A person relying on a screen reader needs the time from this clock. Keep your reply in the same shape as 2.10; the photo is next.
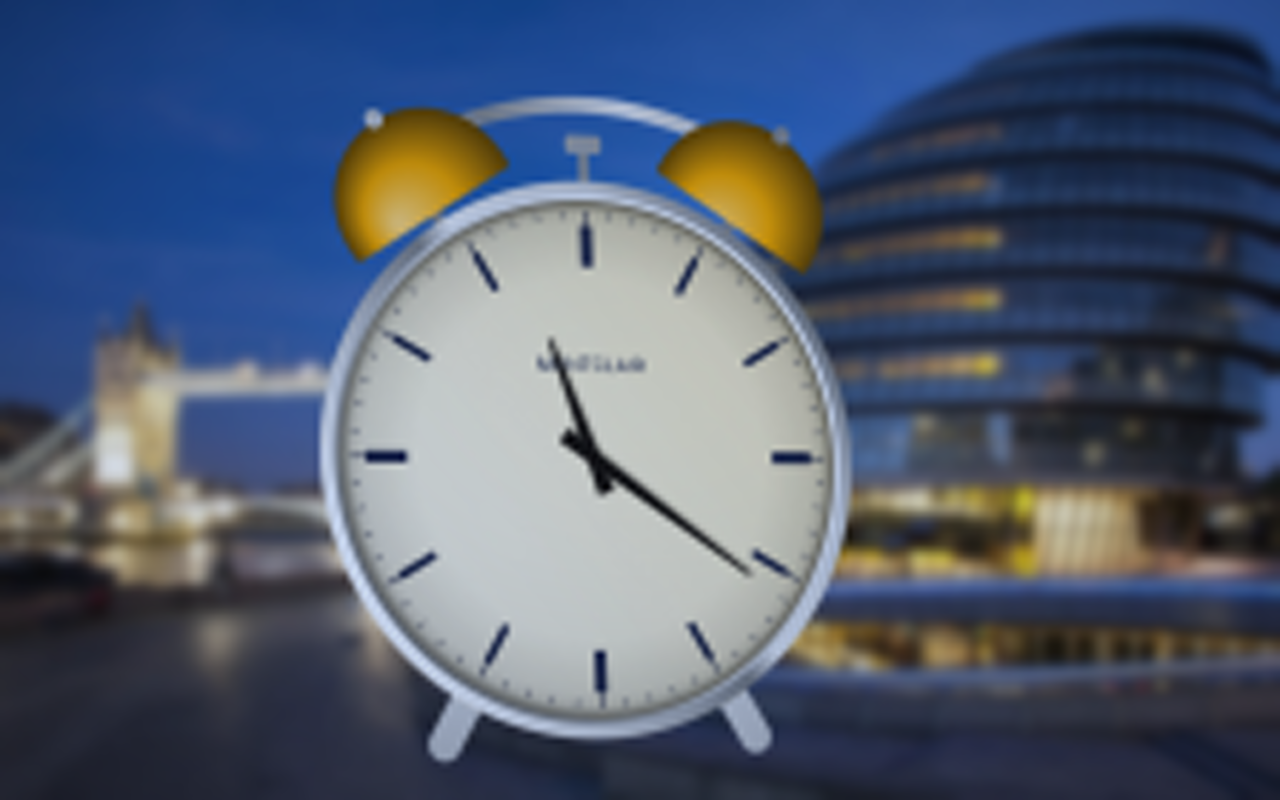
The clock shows 11.21
